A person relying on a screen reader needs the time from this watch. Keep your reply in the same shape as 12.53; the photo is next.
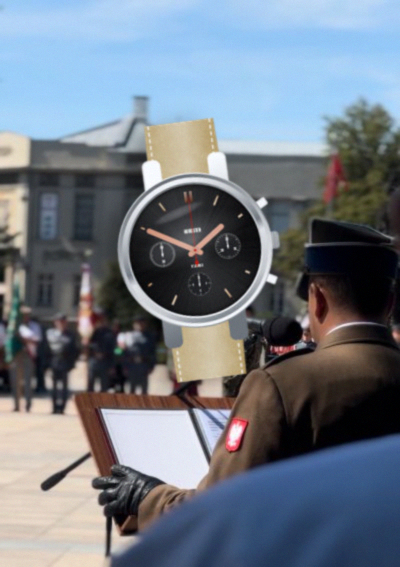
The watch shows 1.50
